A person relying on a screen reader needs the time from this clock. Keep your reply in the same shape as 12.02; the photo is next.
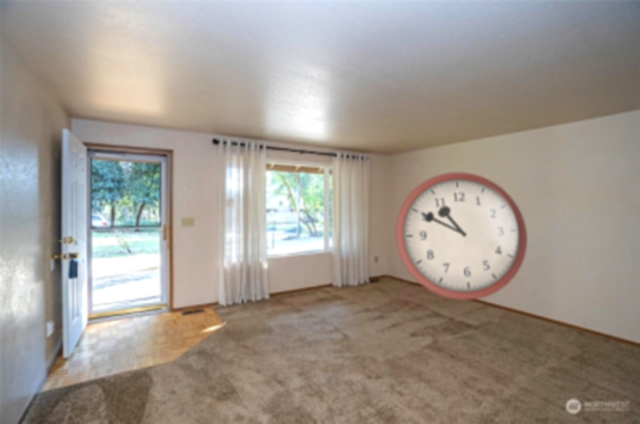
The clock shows 10.50
